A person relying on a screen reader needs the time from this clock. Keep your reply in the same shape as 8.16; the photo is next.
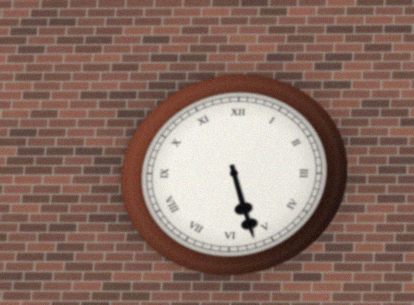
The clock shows 5.27
